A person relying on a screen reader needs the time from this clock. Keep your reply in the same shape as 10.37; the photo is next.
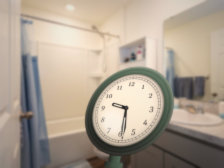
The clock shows 9.29
